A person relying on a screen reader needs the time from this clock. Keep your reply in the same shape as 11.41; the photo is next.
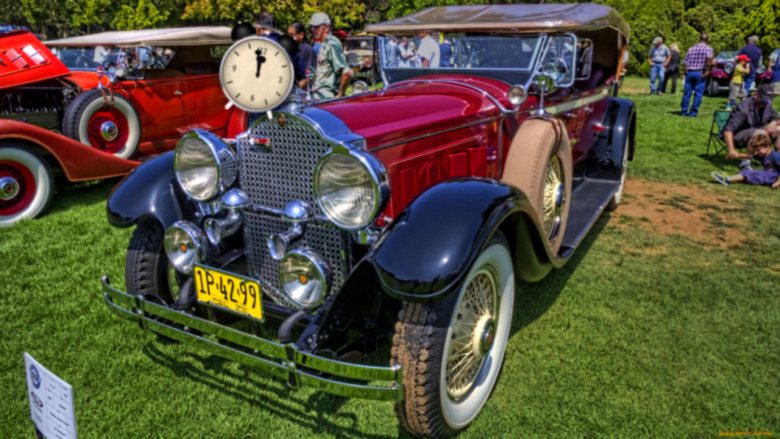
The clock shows 11.58
